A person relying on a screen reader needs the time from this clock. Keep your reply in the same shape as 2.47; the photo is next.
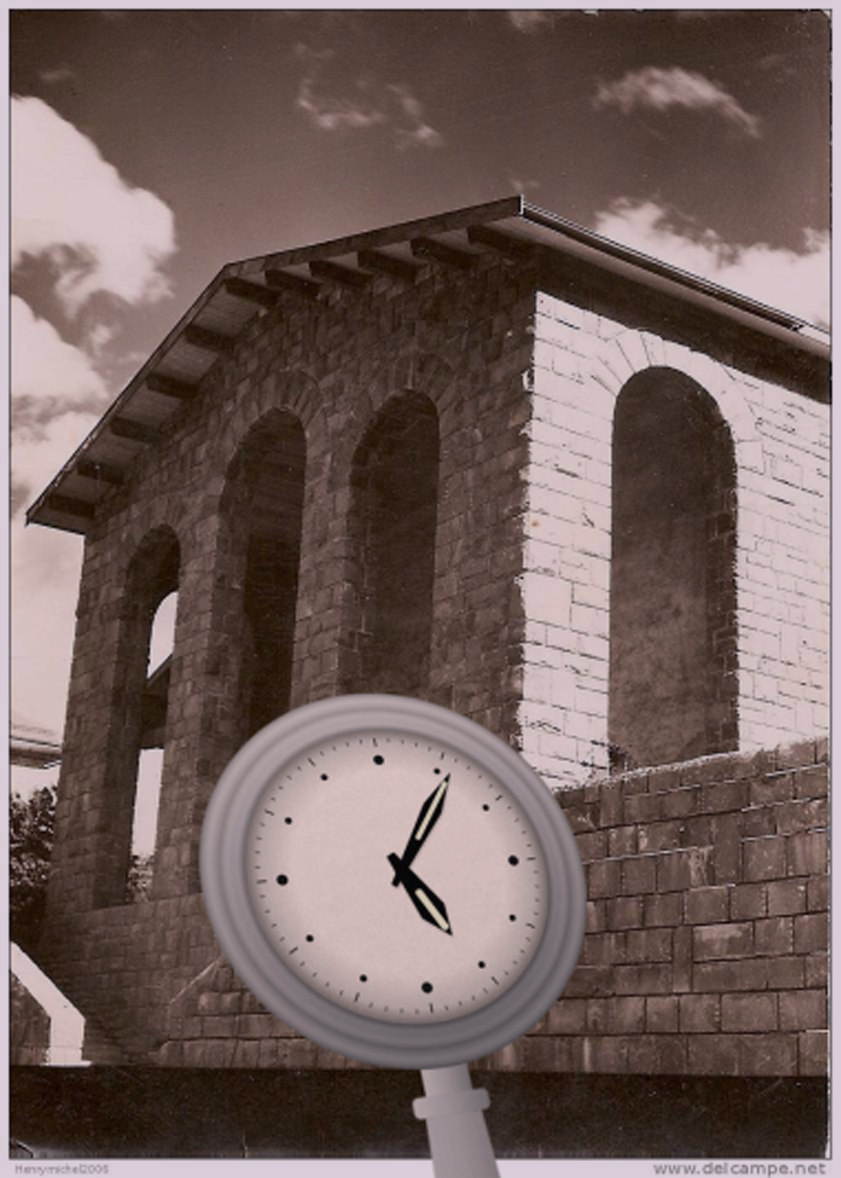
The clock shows 5.06
